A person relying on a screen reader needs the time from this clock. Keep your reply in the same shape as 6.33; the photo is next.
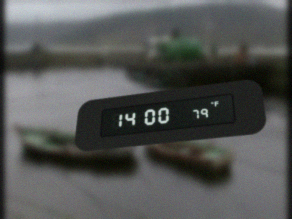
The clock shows 14.00
